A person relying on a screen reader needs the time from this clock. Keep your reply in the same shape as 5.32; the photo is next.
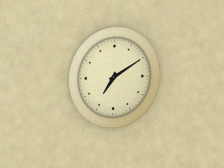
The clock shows 7.10
